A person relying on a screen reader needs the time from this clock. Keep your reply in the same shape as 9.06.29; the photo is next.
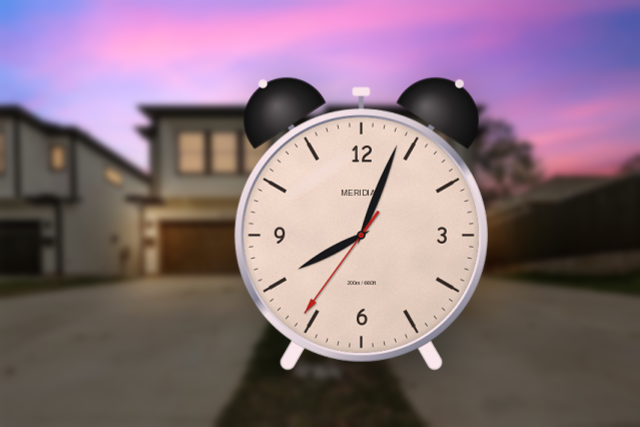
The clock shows 8.03.36
